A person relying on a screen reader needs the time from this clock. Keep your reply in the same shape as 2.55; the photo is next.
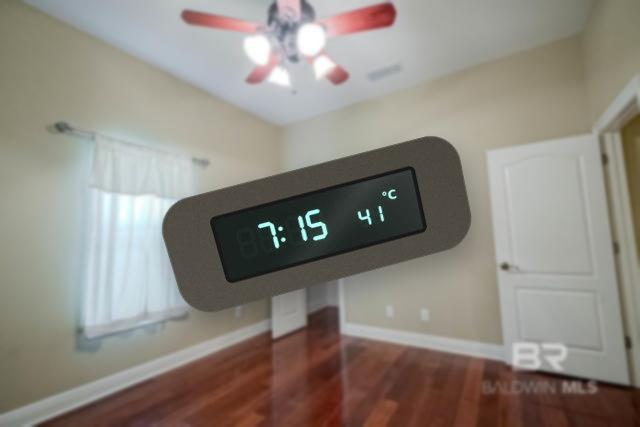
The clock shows 7.15
